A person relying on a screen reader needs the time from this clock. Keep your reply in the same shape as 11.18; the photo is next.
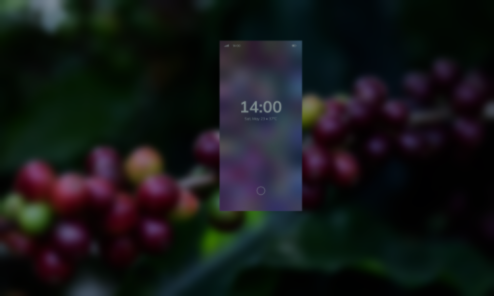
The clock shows 14.00
